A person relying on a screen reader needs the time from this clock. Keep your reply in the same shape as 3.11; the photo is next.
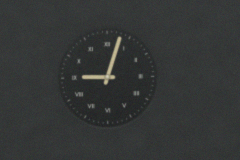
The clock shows 9.03
